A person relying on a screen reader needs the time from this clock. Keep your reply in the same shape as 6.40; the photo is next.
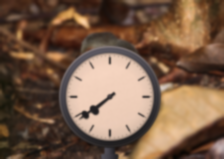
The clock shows 7.39
